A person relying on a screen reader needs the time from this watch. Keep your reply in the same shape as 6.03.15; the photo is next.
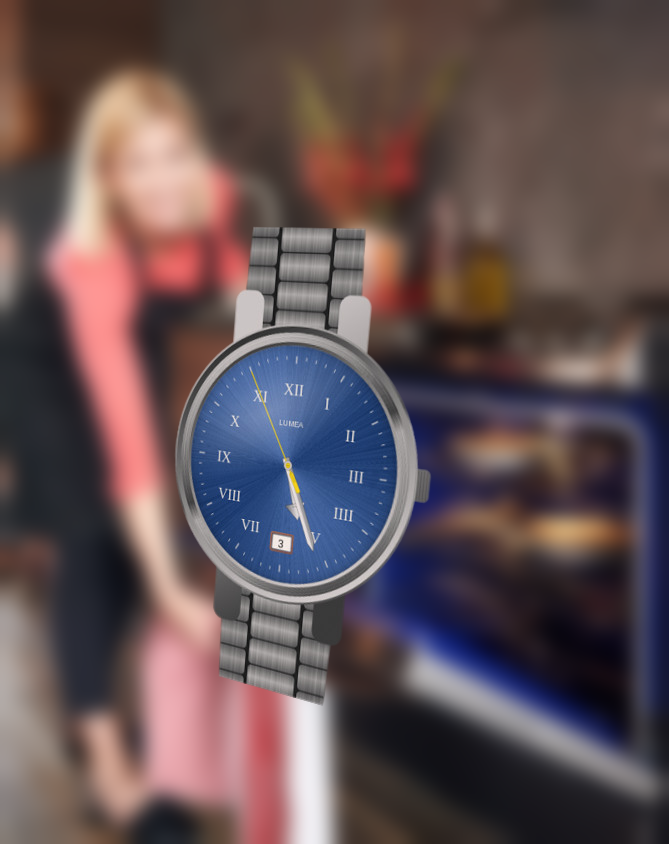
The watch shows 5.25.55
